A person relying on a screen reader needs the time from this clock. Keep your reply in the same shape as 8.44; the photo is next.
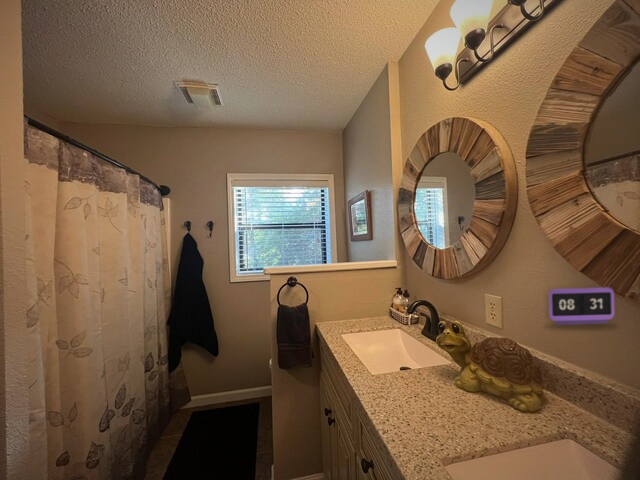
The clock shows 8.31
